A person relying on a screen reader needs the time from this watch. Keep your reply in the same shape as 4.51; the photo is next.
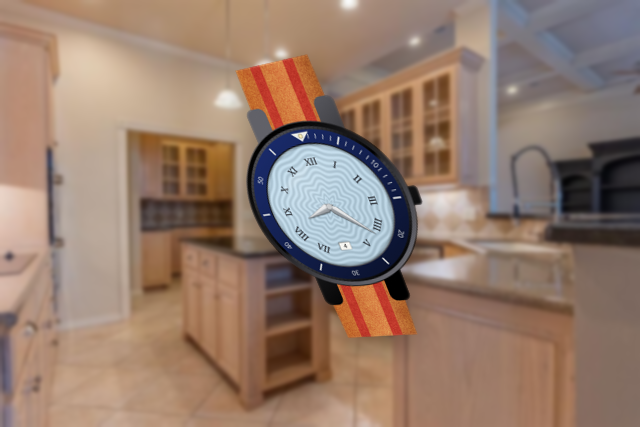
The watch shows 8.22
